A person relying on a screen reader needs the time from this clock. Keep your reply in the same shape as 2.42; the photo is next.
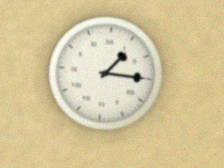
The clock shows 1.15
